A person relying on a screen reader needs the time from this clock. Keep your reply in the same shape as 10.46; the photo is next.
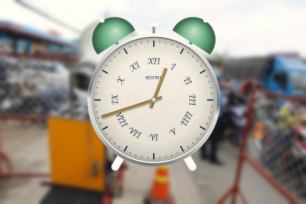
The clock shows 12.42
